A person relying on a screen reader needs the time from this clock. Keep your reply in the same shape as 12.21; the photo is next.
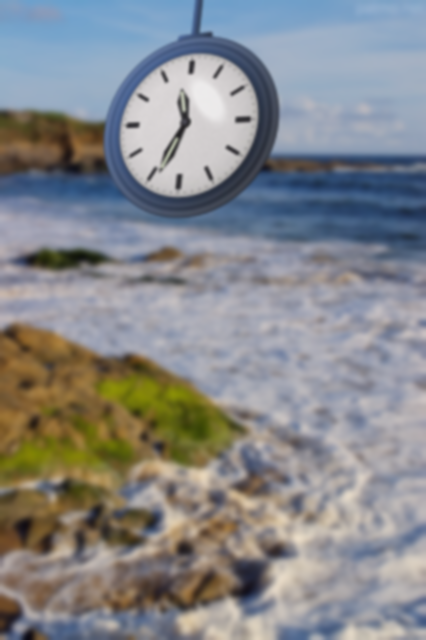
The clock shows 11.34
